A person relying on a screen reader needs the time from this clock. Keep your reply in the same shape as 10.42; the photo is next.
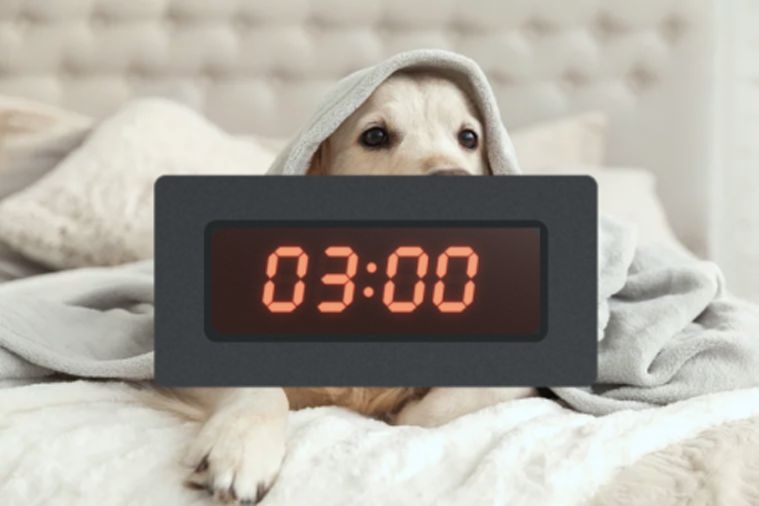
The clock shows 3.00
